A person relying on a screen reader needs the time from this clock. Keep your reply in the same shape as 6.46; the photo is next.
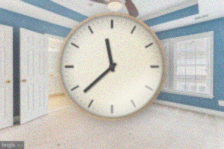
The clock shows 11.38
